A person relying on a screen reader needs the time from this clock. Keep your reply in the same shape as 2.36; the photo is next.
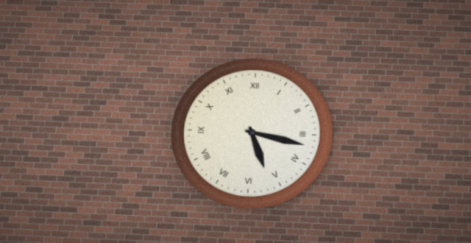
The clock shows 5.17
